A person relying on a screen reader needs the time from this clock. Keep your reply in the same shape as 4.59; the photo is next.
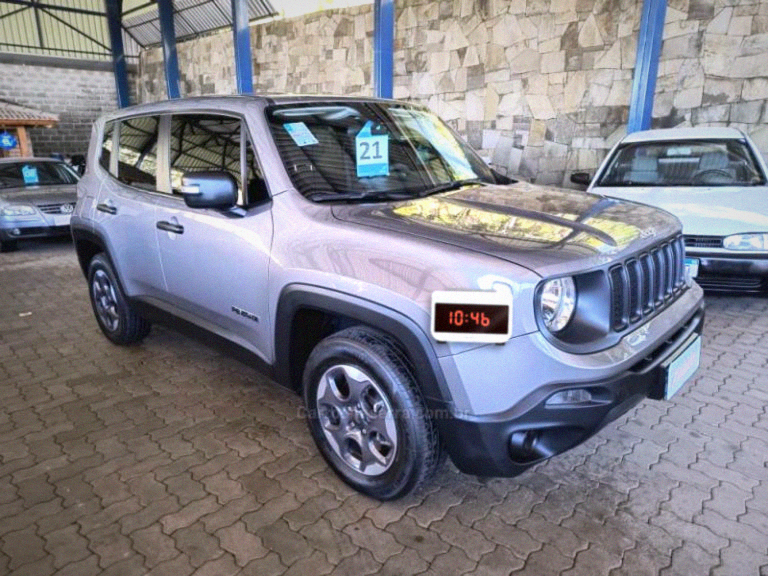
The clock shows 10.46
